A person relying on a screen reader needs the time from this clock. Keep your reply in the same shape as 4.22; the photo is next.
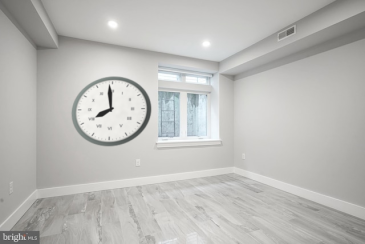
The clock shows 7.59
